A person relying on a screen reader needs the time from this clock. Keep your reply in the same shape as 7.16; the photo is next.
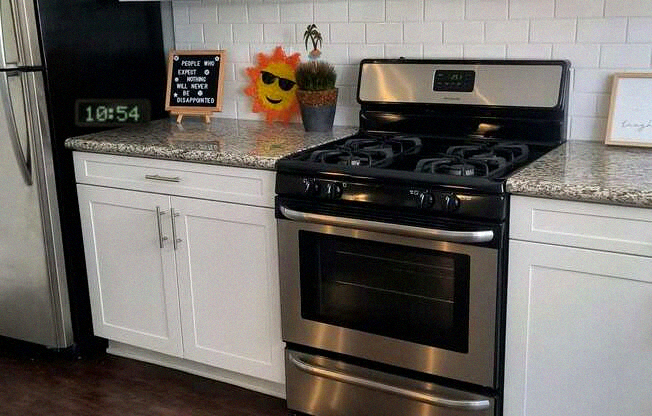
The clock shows 10.54
